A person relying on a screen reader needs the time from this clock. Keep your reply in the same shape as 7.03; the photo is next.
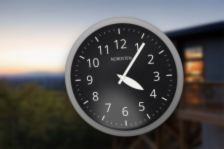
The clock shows 4.06
